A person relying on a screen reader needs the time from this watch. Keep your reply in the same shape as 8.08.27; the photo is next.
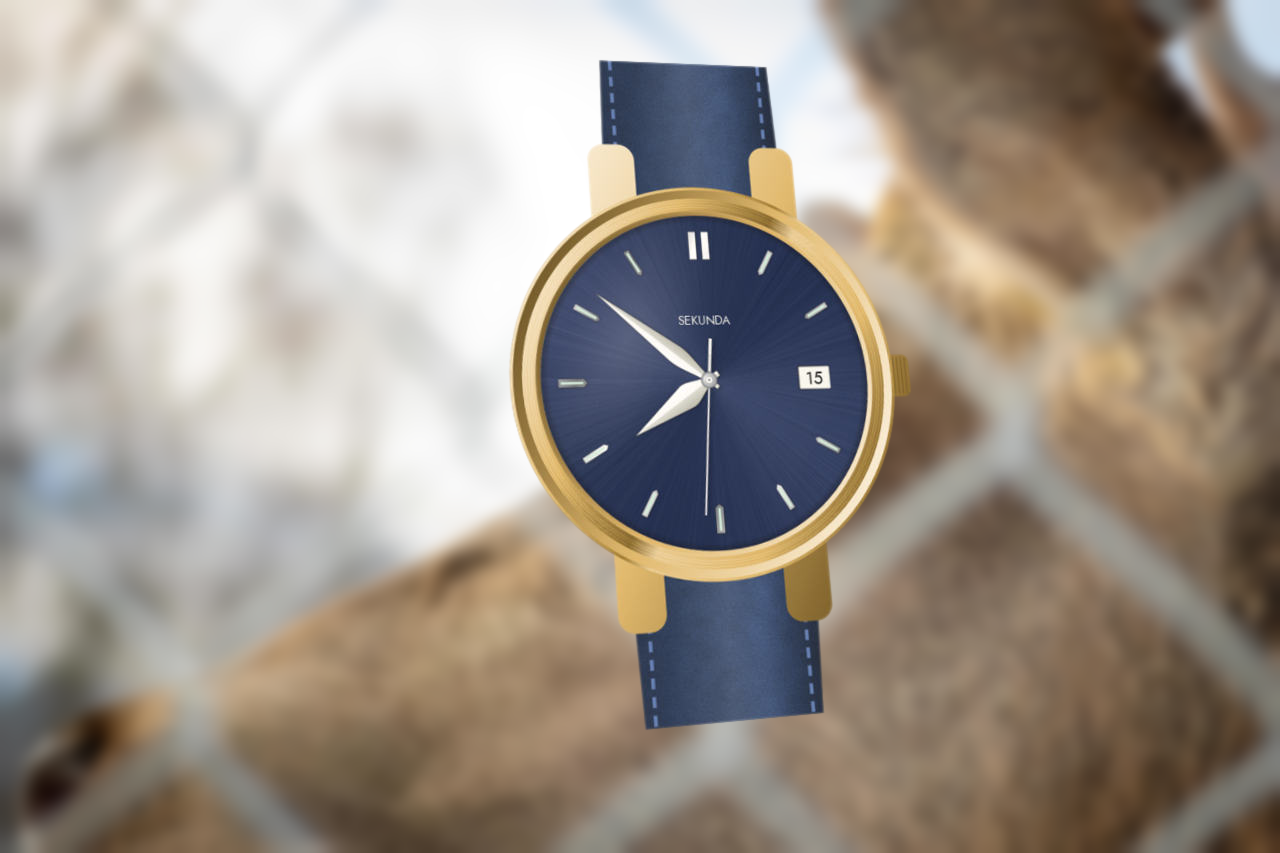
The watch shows 7.51.31
